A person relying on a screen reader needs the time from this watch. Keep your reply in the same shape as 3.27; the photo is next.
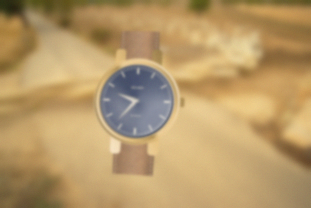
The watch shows 9.37
